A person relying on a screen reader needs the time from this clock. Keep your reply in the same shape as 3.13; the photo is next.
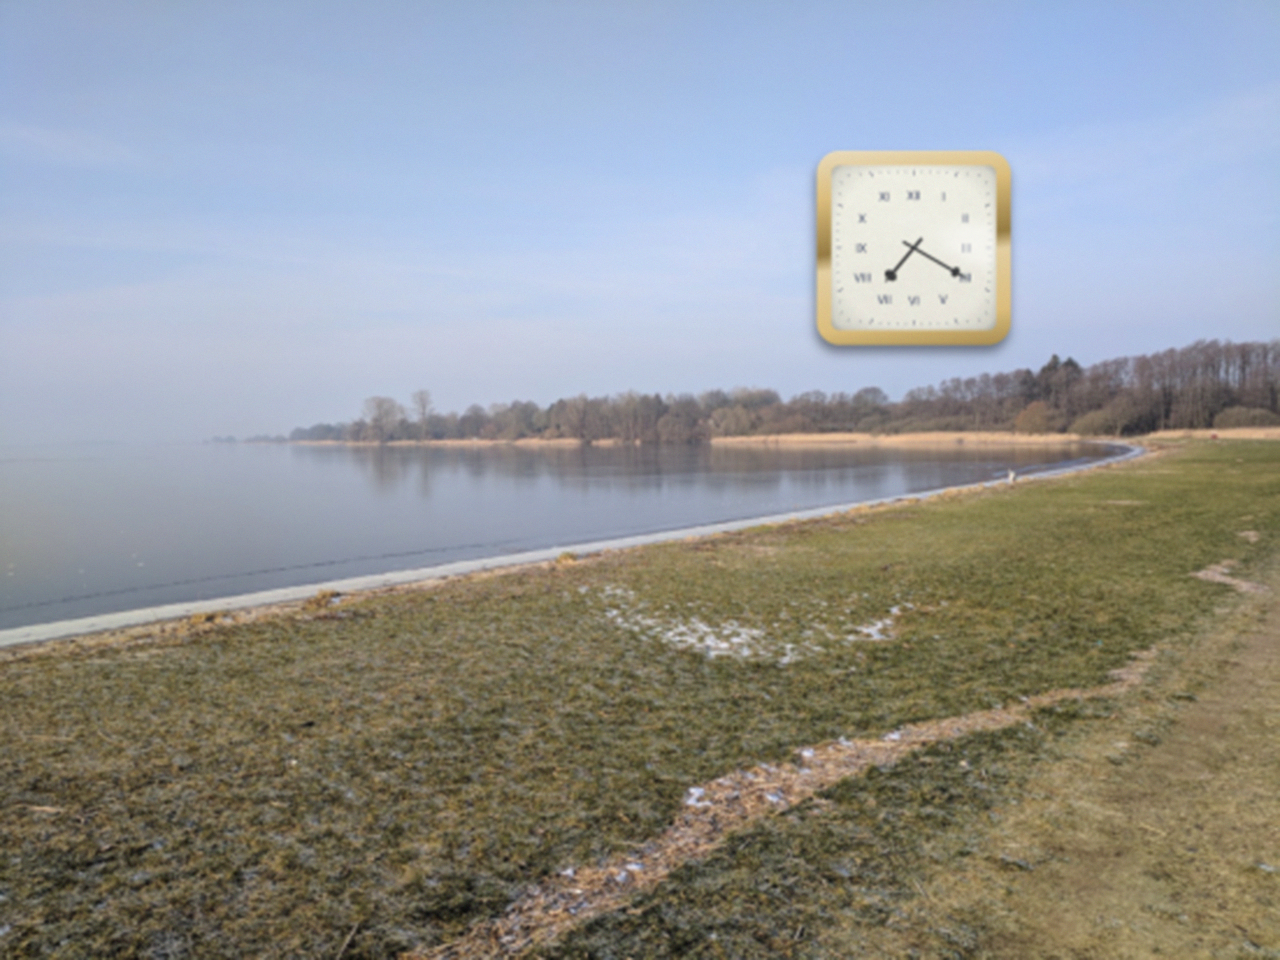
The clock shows 7.20
